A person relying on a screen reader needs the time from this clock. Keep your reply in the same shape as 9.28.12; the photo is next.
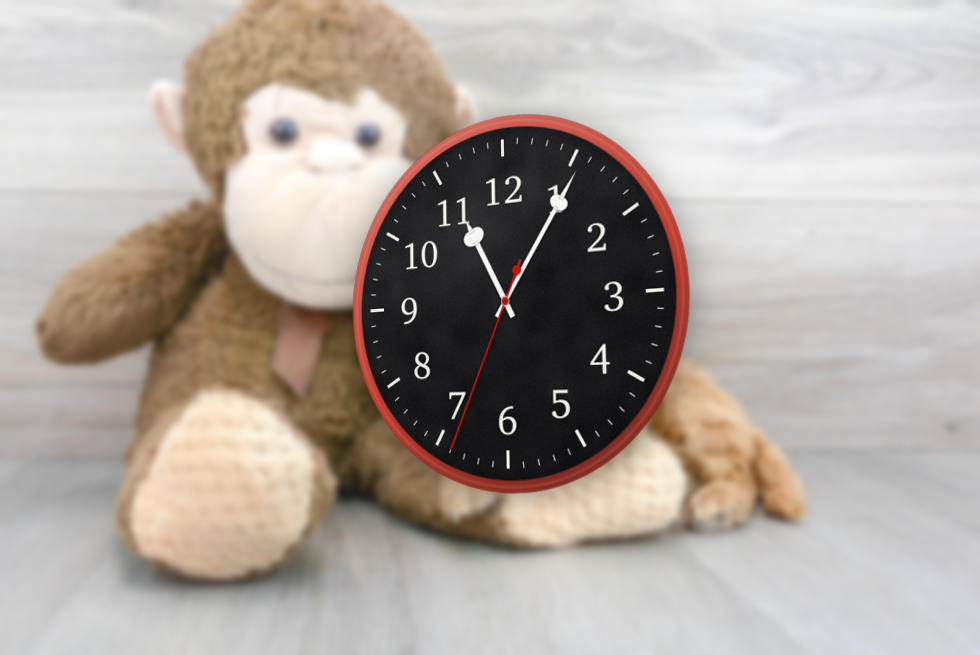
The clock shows 11.05.34
